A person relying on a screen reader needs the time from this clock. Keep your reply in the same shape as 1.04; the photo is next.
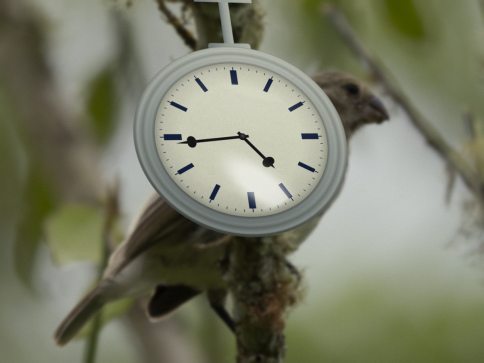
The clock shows 4.44
